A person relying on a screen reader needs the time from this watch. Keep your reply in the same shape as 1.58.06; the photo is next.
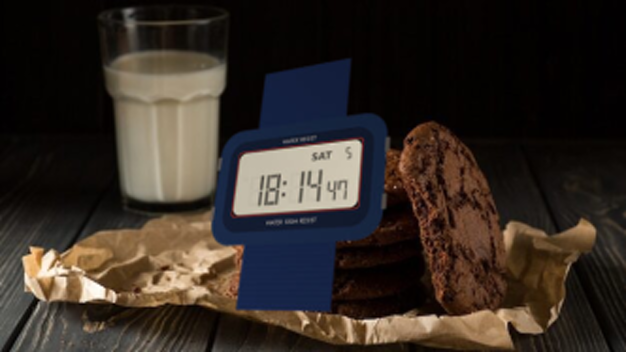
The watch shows 18.14.47
